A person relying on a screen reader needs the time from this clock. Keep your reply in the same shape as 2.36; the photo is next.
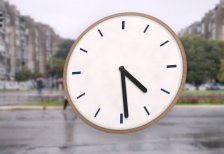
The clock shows 4.29
